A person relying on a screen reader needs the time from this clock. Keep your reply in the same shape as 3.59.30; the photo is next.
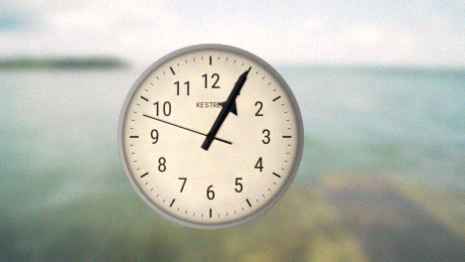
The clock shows 1.04.48
